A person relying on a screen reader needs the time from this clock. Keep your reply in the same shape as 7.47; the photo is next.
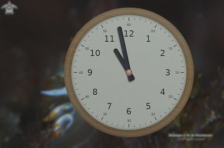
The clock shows 10.58
